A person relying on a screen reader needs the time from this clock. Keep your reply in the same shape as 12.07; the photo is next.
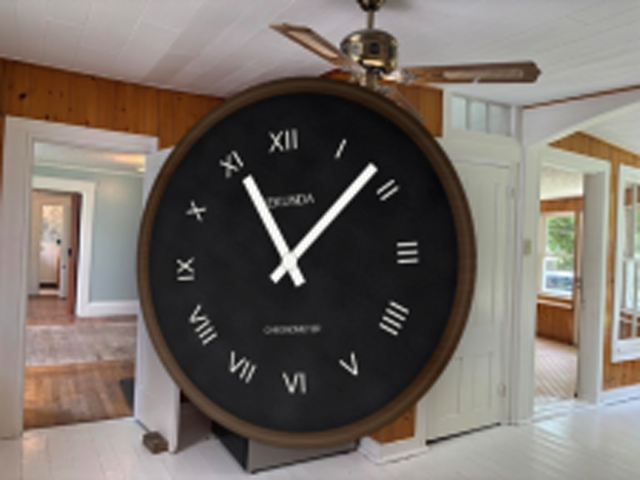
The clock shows 11.08
